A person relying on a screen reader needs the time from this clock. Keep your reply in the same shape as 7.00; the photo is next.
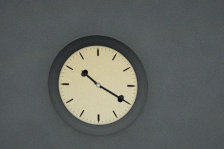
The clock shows 10.20
